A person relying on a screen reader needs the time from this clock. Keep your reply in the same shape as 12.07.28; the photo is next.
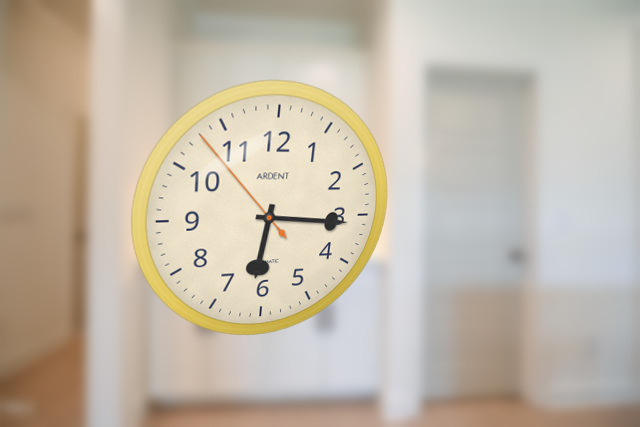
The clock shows 6.15.53
